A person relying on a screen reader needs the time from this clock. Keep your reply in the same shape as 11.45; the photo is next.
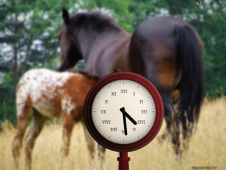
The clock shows 4.29
